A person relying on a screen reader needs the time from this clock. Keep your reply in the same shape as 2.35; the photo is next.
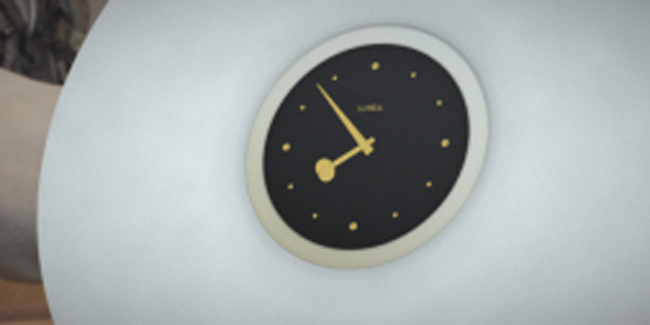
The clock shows 7.53
